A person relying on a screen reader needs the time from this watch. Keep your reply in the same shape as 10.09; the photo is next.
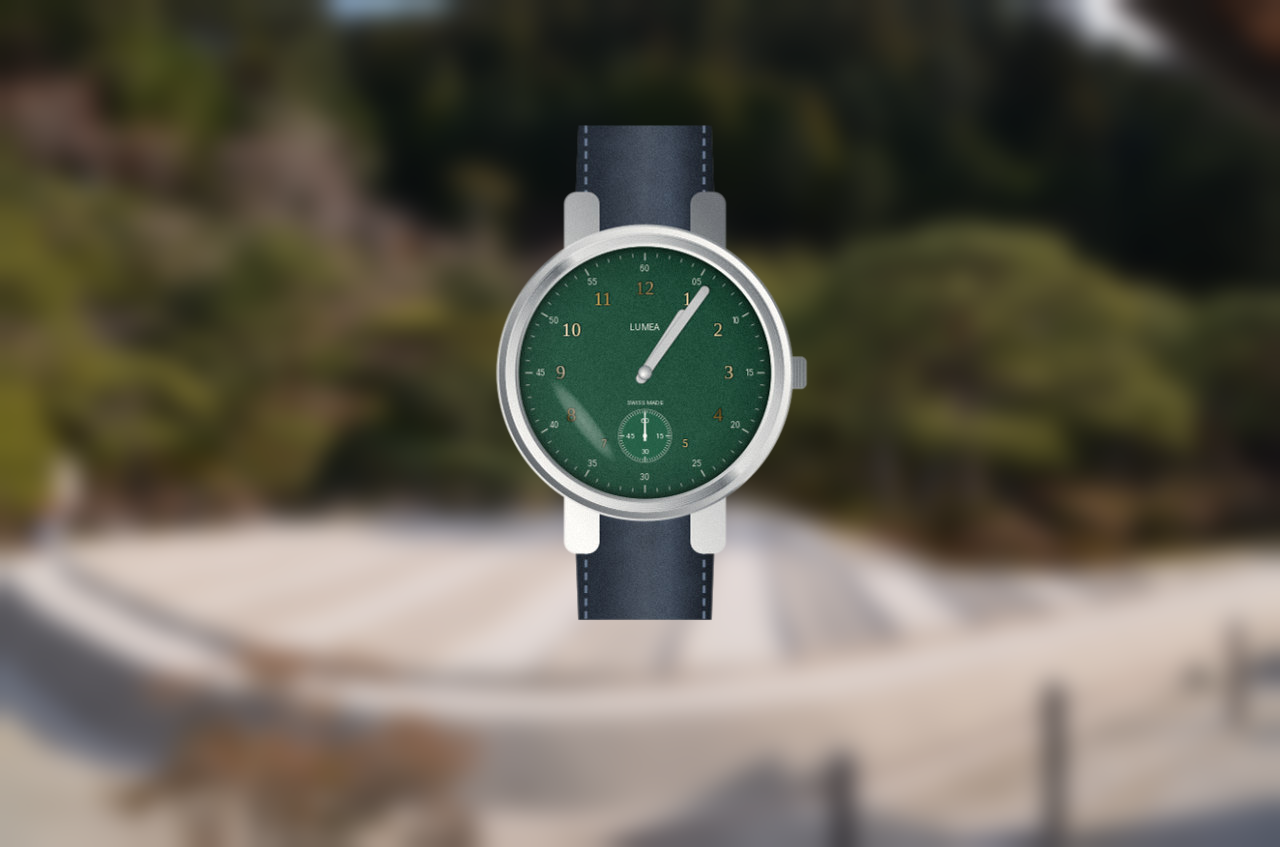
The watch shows 1.06
